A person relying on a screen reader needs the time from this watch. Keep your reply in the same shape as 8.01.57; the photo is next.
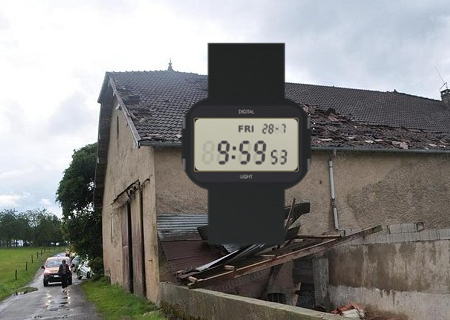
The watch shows 9.59.53
